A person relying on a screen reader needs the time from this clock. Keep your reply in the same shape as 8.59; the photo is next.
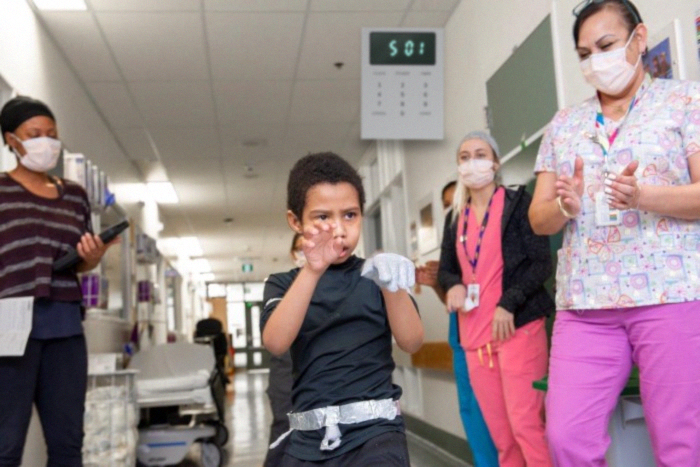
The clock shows 5.01
